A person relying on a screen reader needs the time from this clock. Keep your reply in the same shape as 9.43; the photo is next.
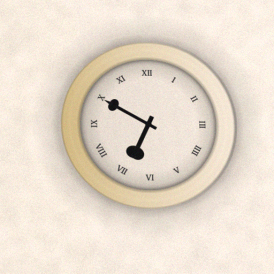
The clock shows 6.50
